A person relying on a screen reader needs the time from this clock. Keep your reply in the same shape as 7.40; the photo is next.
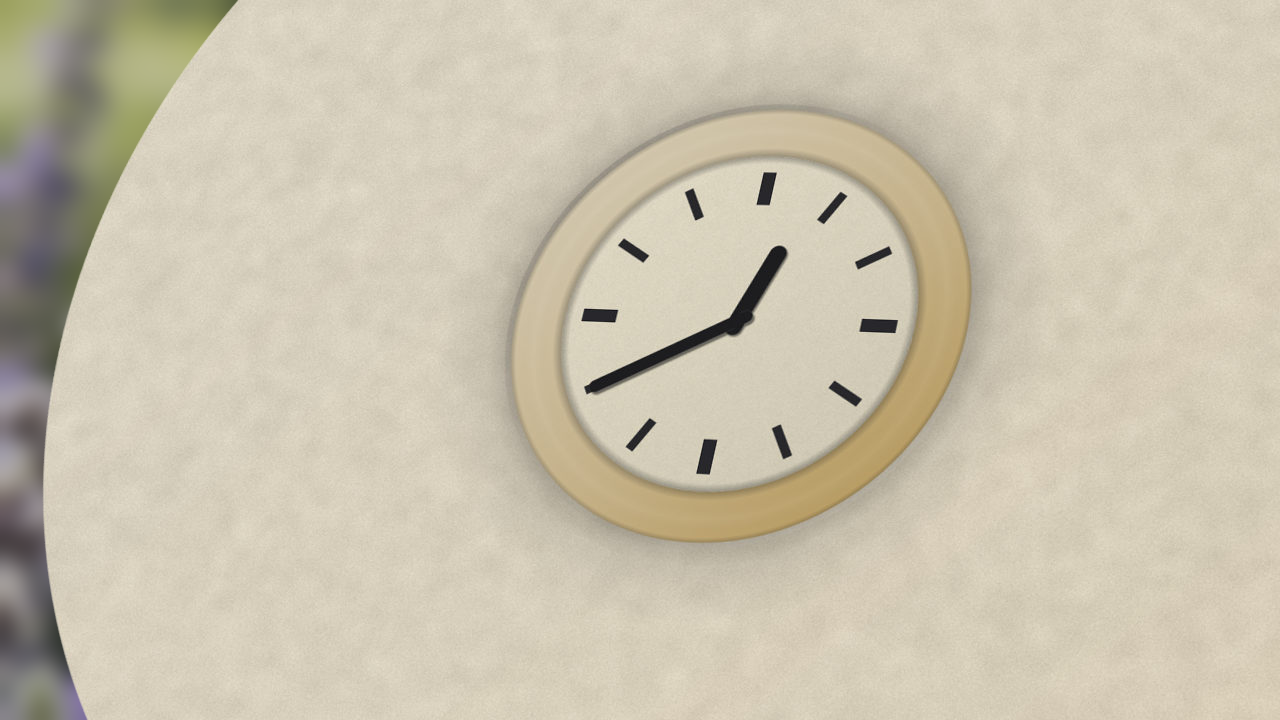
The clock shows 12.40
